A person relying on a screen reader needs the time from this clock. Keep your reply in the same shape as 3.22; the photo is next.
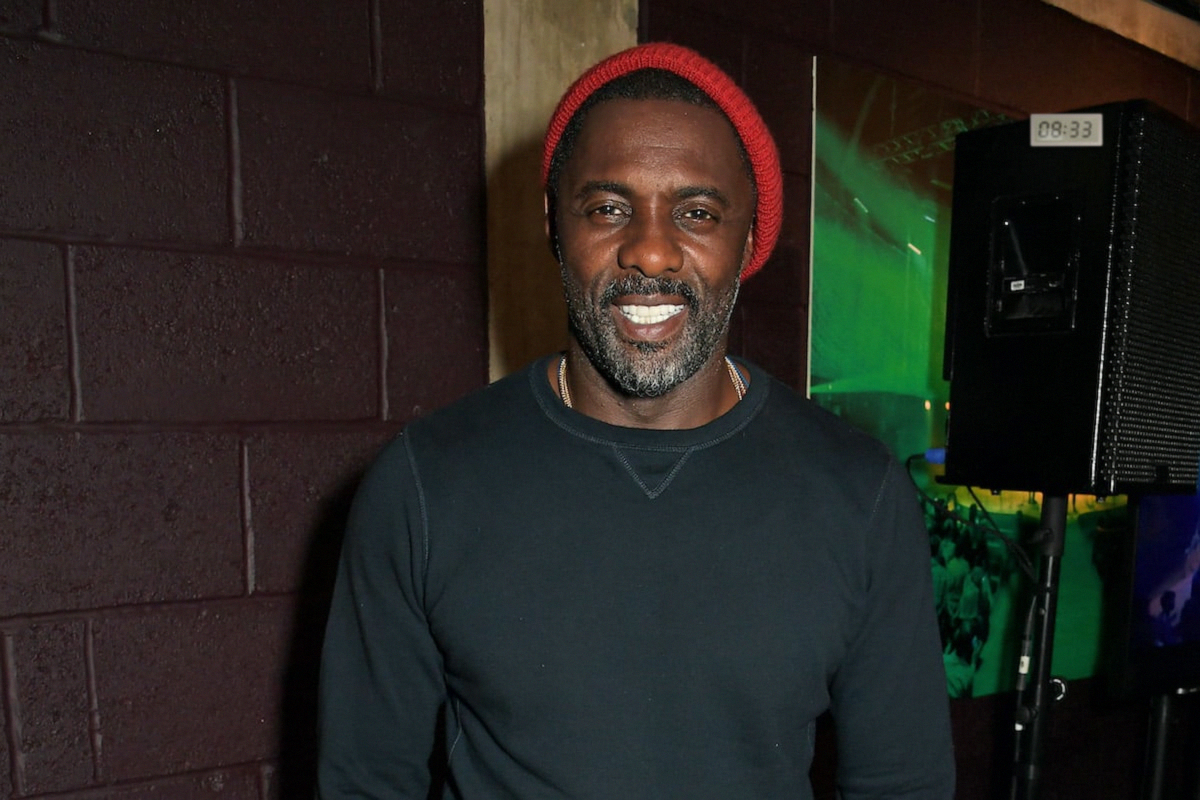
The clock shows 8.33
